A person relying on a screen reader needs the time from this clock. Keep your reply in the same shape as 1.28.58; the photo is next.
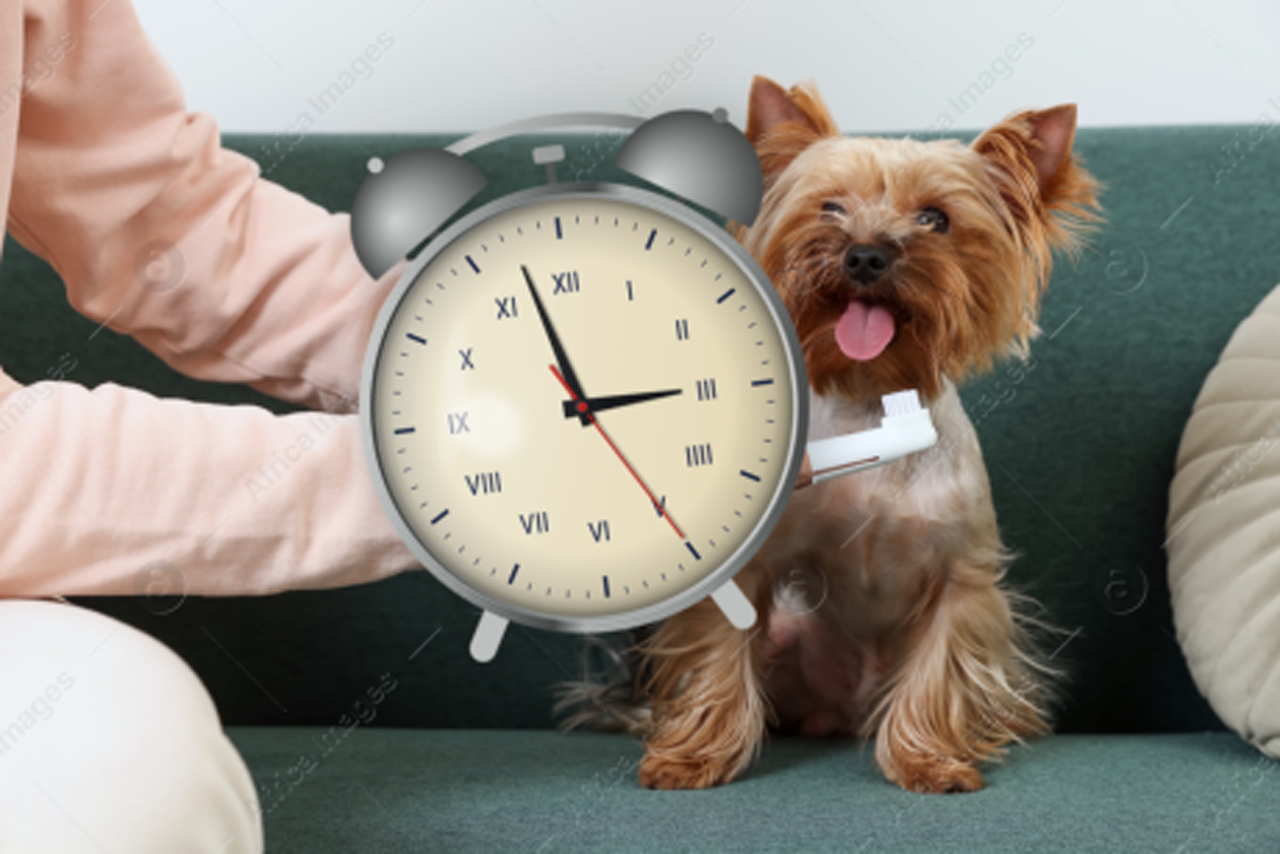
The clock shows 2.57.25
